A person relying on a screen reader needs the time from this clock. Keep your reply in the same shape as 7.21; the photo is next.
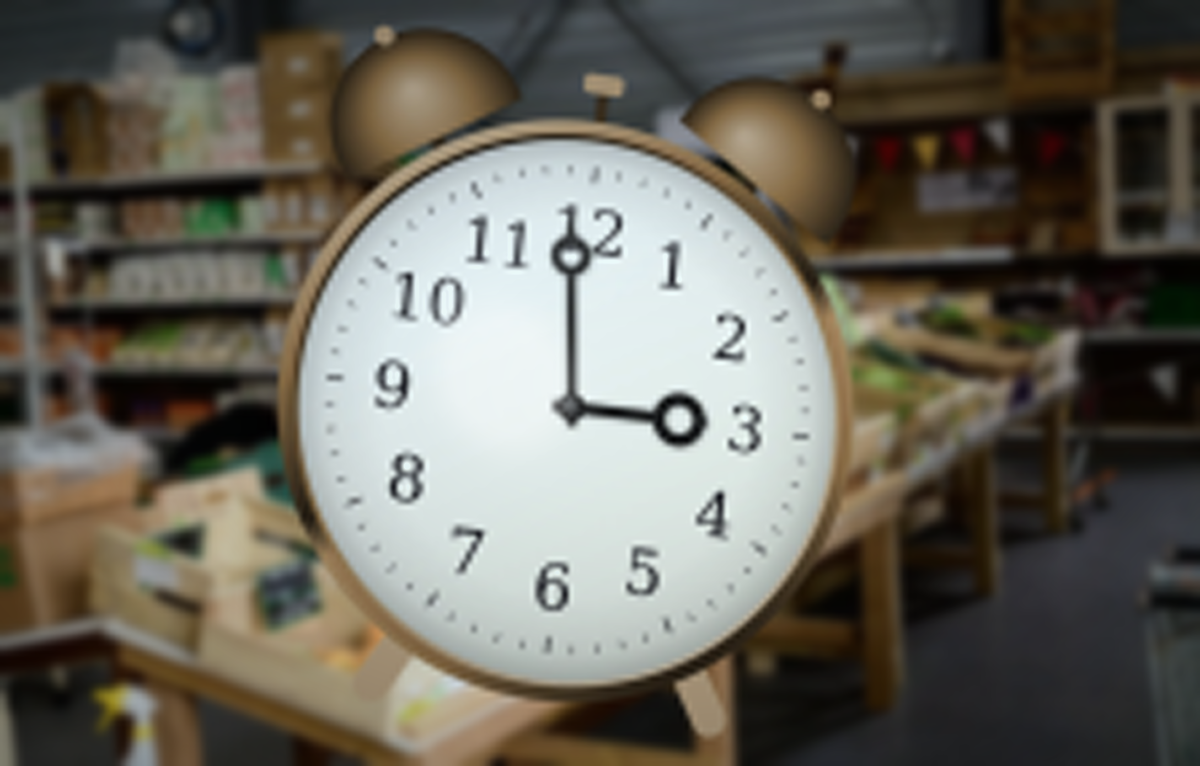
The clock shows 2.59
